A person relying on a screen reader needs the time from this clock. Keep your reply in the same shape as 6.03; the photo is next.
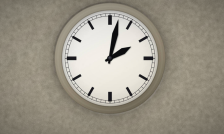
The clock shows 2.02
